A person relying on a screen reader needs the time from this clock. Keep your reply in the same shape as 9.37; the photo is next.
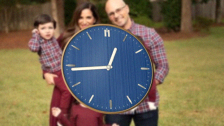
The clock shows 12.44
